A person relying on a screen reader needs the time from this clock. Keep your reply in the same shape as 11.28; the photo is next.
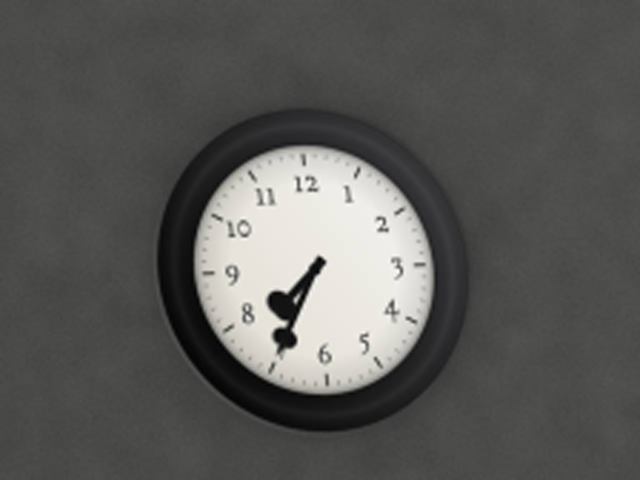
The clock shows 7.35
